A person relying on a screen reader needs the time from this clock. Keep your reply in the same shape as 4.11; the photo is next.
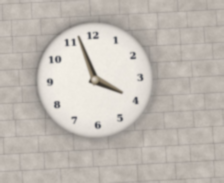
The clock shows 3.57
